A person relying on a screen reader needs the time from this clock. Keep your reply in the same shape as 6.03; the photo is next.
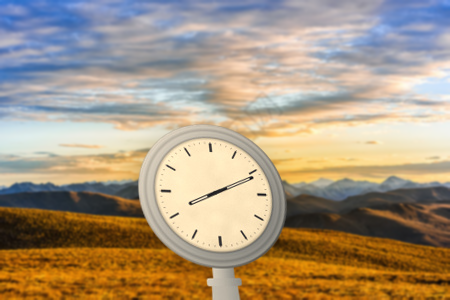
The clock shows 8.11
